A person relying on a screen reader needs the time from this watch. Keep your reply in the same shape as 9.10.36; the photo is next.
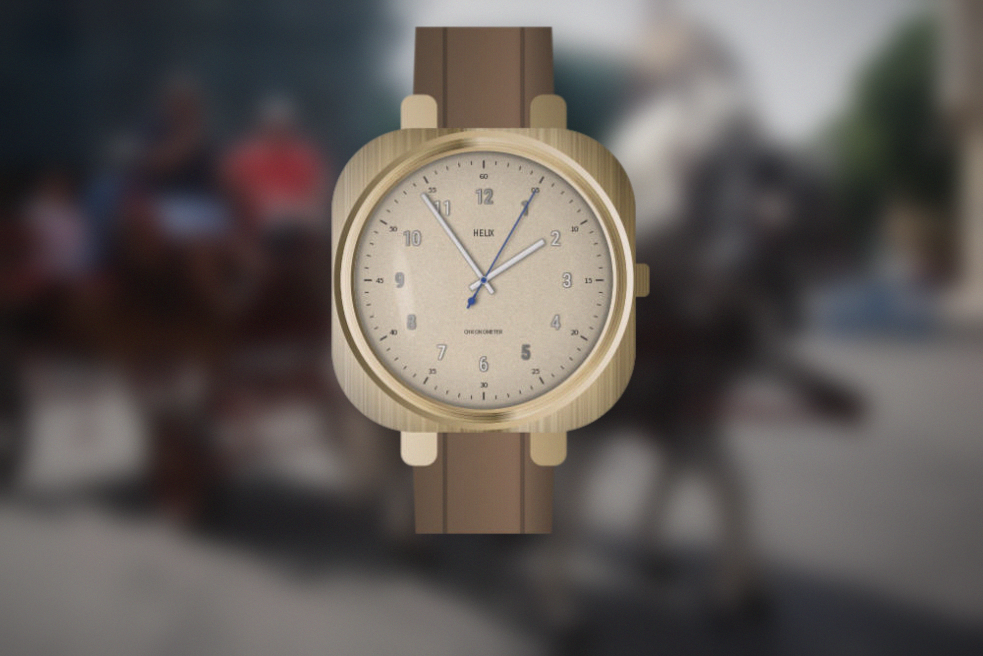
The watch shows 1.54.05
